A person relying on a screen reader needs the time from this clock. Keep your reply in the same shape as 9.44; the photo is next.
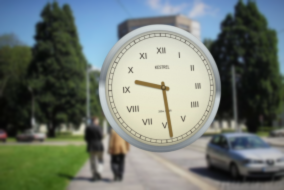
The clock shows 9.29
